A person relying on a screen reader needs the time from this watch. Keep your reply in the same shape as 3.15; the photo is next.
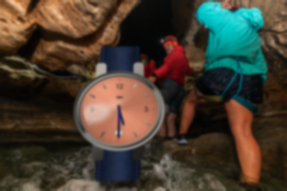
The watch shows 5.30
